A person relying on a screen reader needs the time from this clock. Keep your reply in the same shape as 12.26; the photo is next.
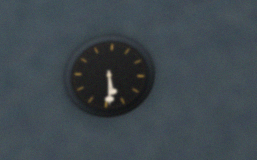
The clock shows 5.29
